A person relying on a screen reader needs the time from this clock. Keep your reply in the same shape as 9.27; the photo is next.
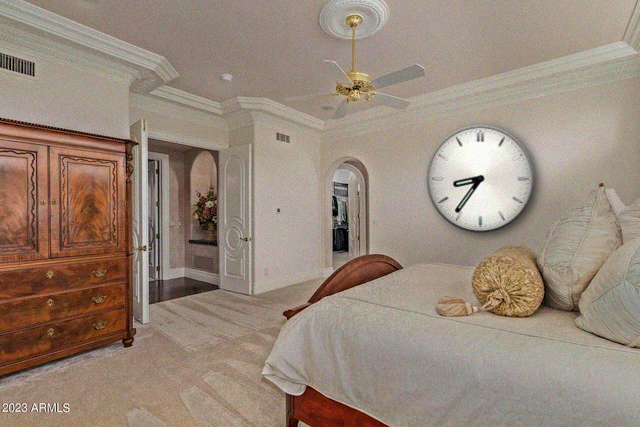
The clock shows 8.36
